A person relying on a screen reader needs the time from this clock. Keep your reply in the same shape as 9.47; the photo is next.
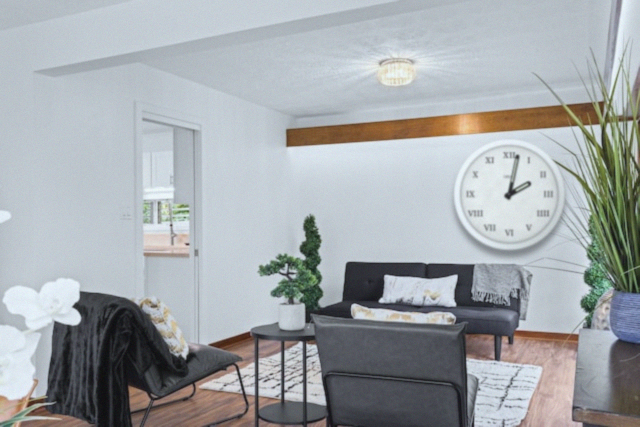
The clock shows 2.02
